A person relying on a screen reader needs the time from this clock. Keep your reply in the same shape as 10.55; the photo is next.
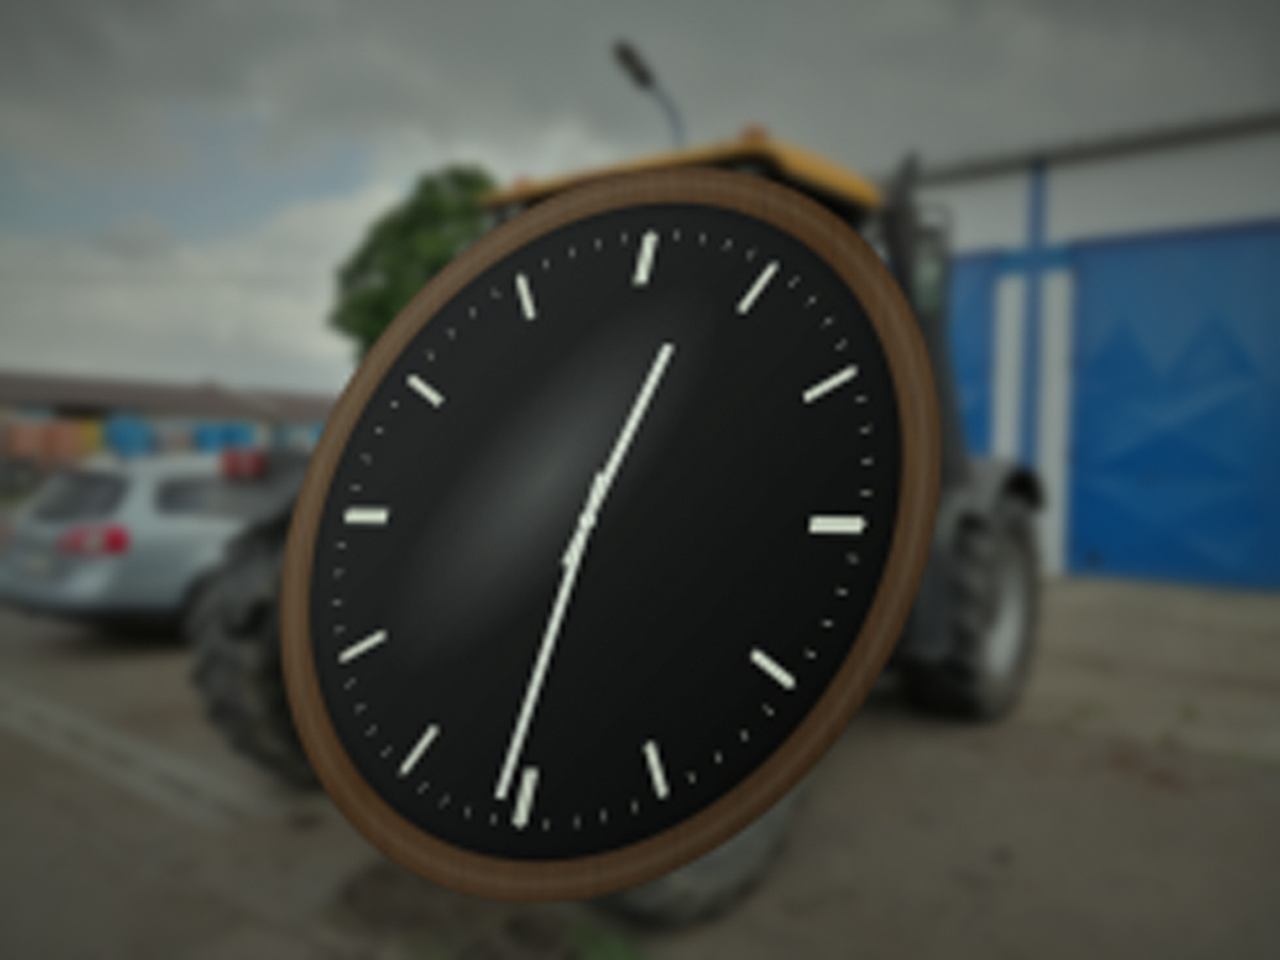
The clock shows 12.31
